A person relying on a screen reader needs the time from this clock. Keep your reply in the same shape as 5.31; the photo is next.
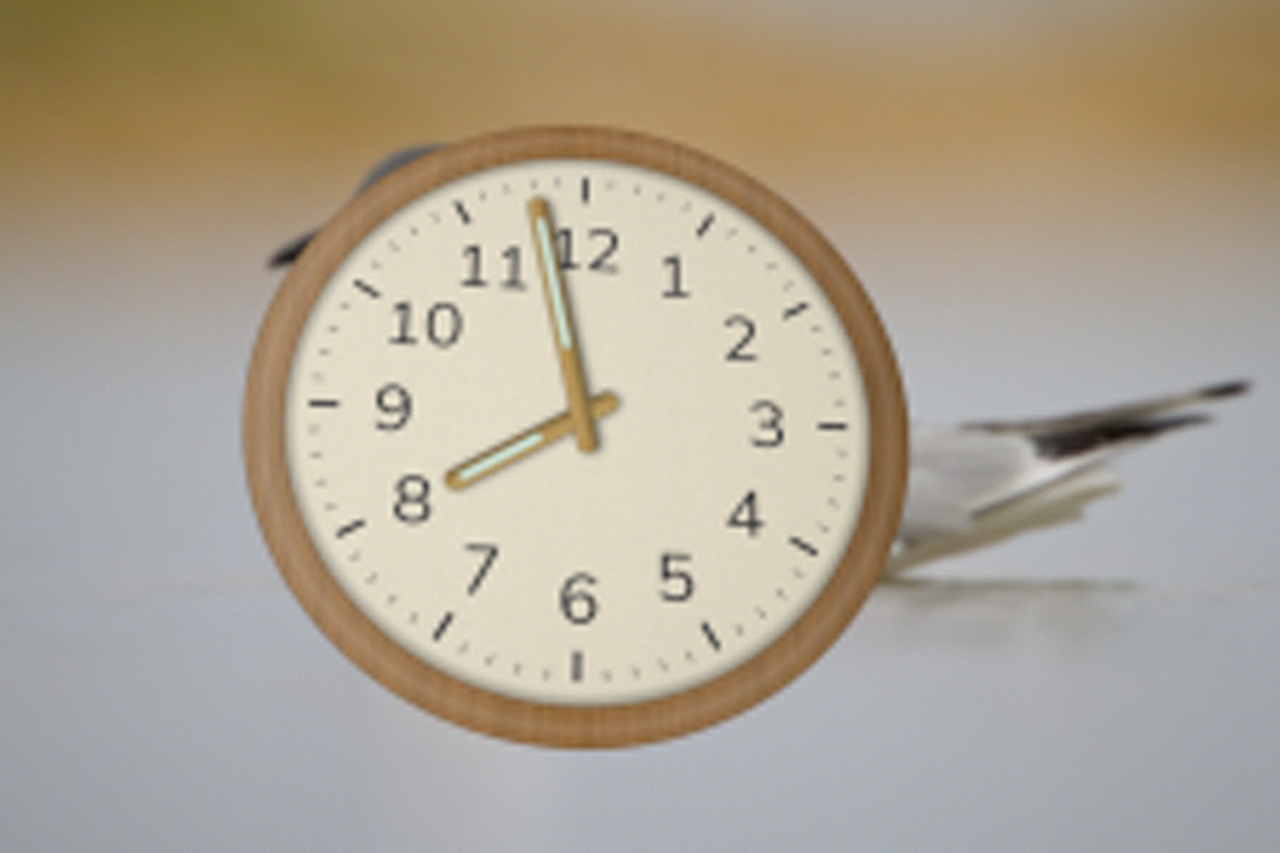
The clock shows 7.58
